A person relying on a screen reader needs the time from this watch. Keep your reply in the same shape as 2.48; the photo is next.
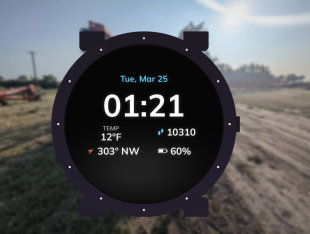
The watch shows 1.21
